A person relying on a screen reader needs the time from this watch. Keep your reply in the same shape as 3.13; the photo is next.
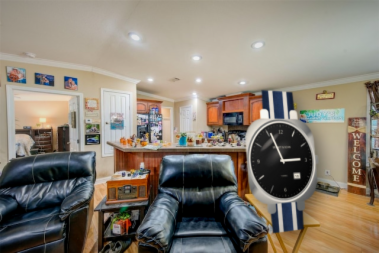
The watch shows 2.56
